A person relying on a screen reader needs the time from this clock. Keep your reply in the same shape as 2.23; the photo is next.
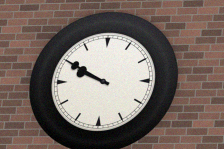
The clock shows 9.50
